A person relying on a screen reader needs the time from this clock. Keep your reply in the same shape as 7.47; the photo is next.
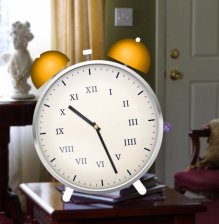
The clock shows 10.27
